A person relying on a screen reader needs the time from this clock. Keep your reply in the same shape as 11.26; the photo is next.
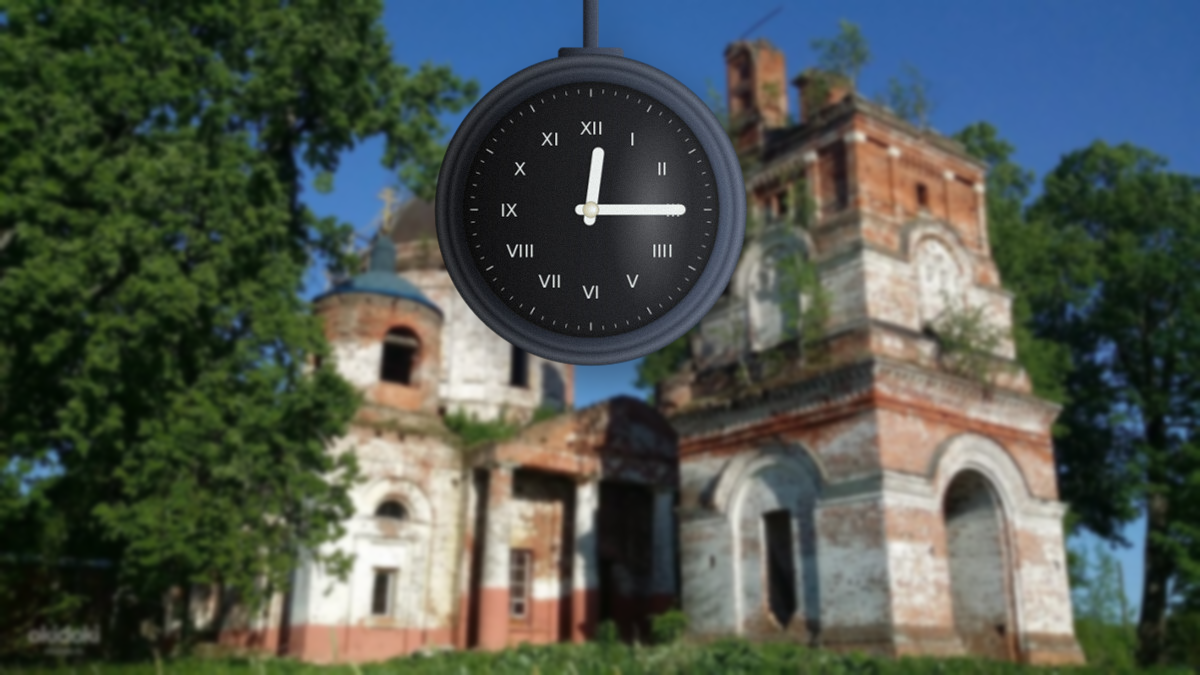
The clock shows 12.15
